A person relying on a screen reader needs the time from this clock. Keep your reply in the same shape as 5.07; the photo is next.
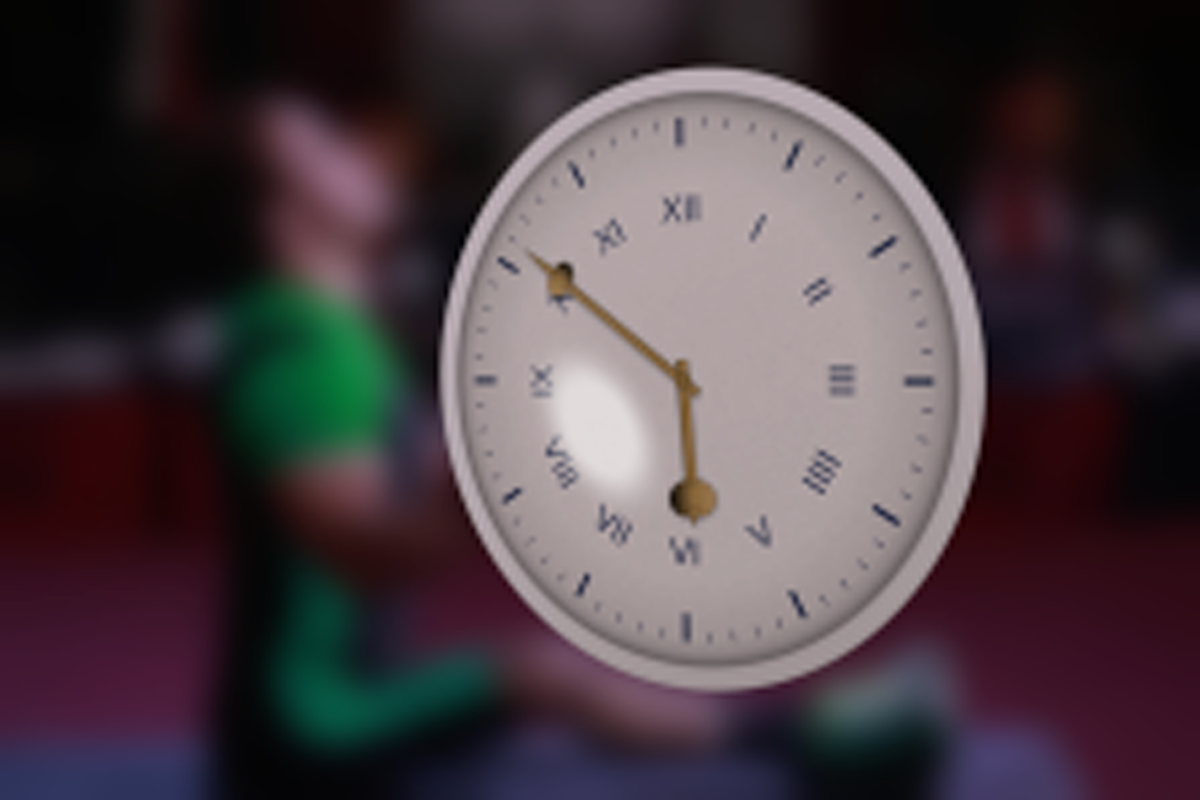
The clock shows 5.51
